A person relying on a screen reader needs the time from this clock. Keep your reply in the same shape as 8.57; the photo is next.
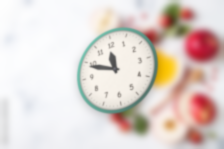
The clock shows 11.49
